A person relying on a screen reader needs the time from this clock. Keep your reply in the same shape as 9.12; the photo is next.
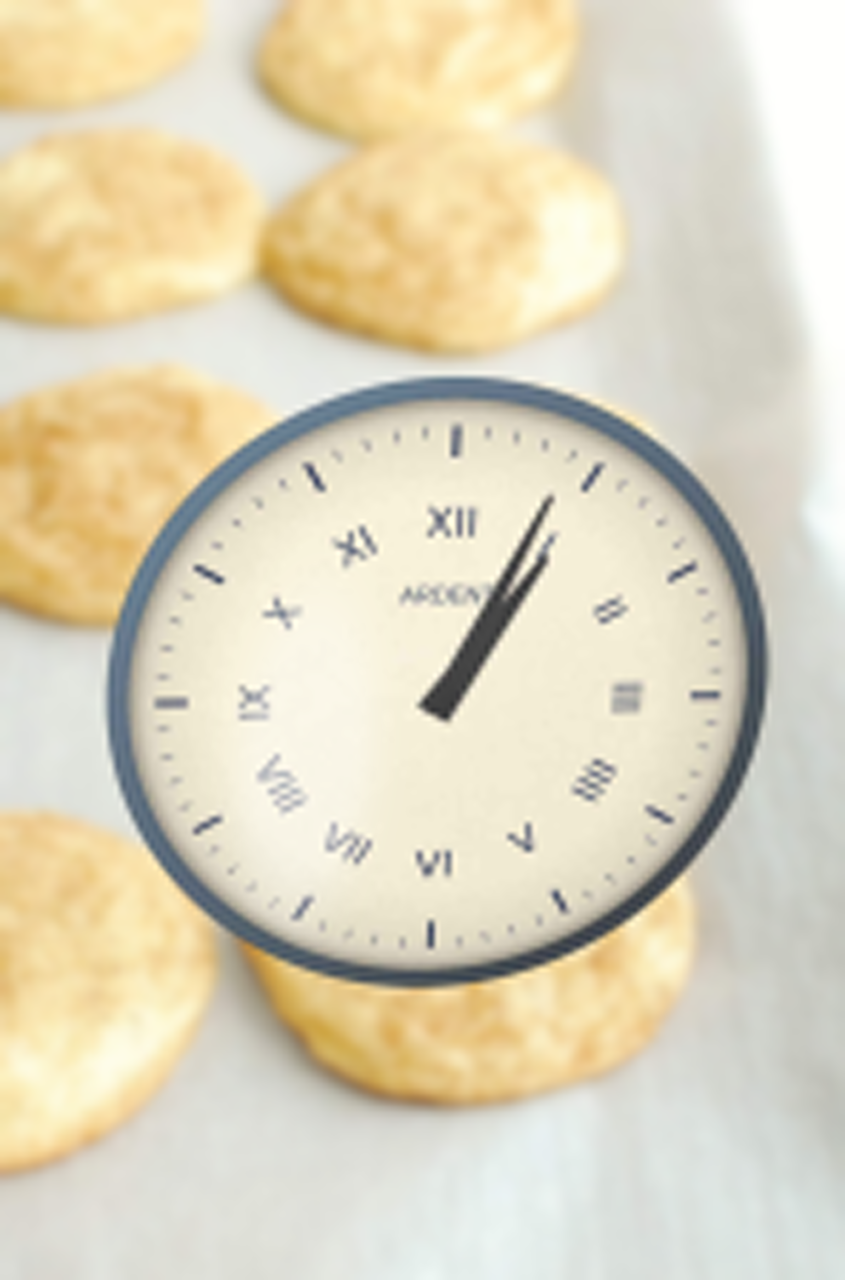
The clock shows 1.04
